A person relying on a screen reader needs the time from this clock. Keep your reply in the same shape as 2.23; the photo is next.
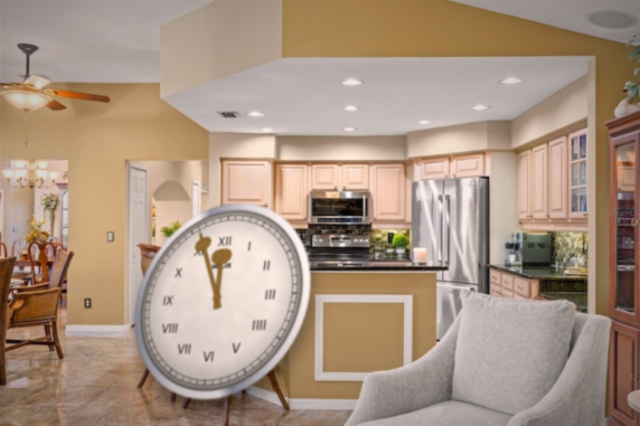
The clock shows 11.56
